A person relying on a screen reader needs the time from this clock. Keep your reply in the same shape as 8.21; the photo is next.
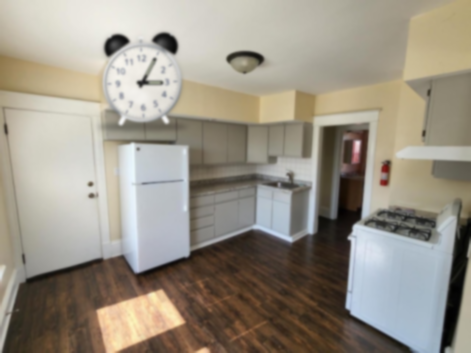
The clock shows 3.05
